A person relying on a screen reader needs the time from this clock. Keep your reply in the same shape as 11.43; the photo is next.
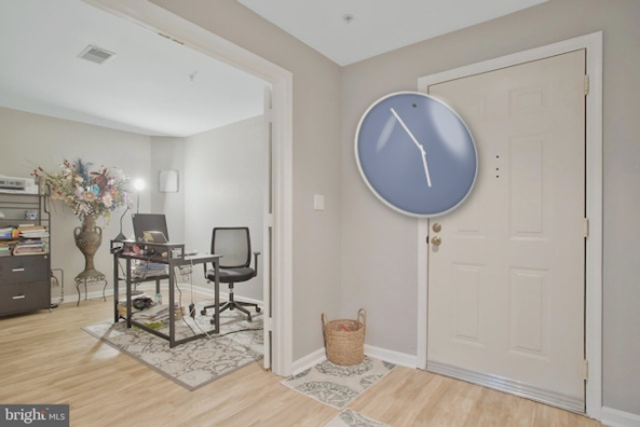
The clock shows 5.55
